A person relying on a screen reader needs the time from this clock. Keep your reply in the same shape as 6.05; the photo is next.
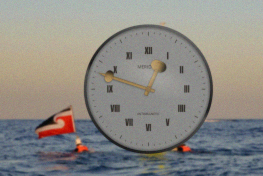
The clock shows 12.48
